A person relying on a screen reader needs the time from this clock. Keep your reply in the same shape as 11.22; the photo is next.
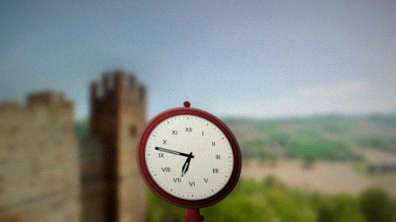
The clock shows 6.47
